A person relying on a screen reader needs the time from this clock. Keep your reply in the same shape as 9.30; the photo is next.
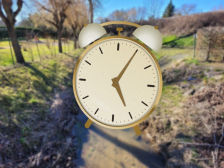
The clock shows 5.05
